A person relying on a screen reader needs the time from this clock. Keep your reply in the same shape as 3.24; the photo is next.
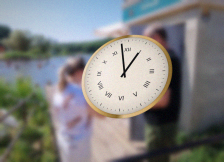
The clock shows 12.58
